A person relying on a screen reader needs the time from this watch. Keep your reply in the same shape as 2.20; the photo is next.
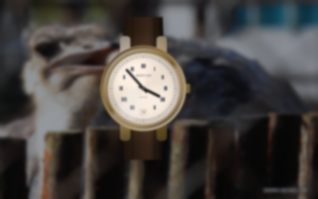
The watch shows 3.53
